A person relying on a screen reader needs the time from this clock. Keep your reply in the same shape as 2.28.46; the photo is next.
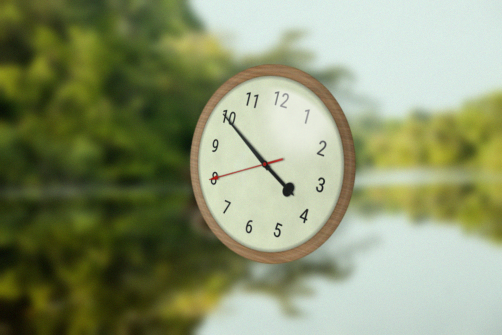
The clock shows 3.49.40
